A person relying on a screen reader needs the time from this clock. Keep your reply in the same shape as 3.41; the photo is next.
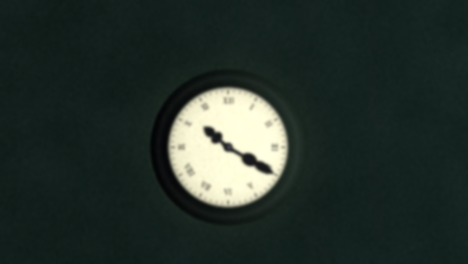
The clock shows 10.20
